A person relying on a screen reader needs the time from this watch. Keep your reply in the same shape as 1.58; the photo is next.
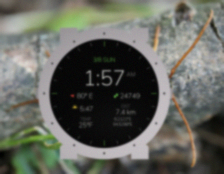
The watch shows 1.57
